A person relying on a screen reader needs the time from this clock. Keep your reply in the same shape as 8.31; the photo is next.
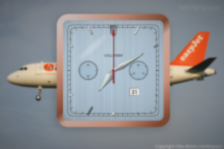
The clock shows 7.10
